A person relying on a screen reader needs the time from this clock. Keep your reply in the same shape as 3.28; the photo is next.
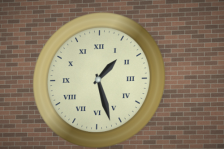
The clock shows 1.27
